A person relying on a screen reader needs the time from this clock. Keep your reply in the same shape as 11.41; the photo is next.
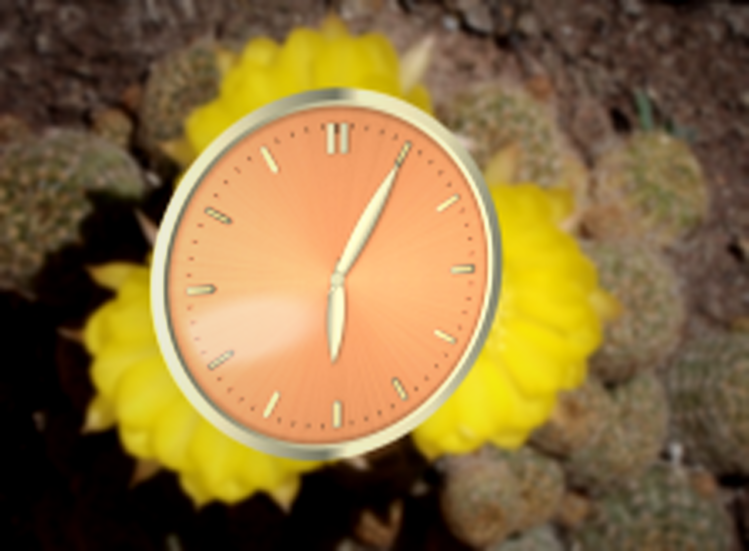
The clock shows 6.05
